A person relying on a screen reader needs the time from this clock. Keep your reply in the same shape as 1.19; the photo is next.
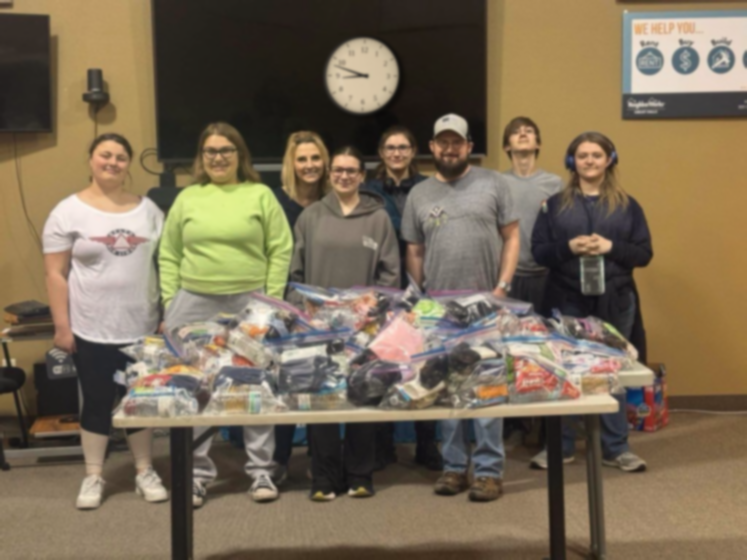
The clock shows 8.48
